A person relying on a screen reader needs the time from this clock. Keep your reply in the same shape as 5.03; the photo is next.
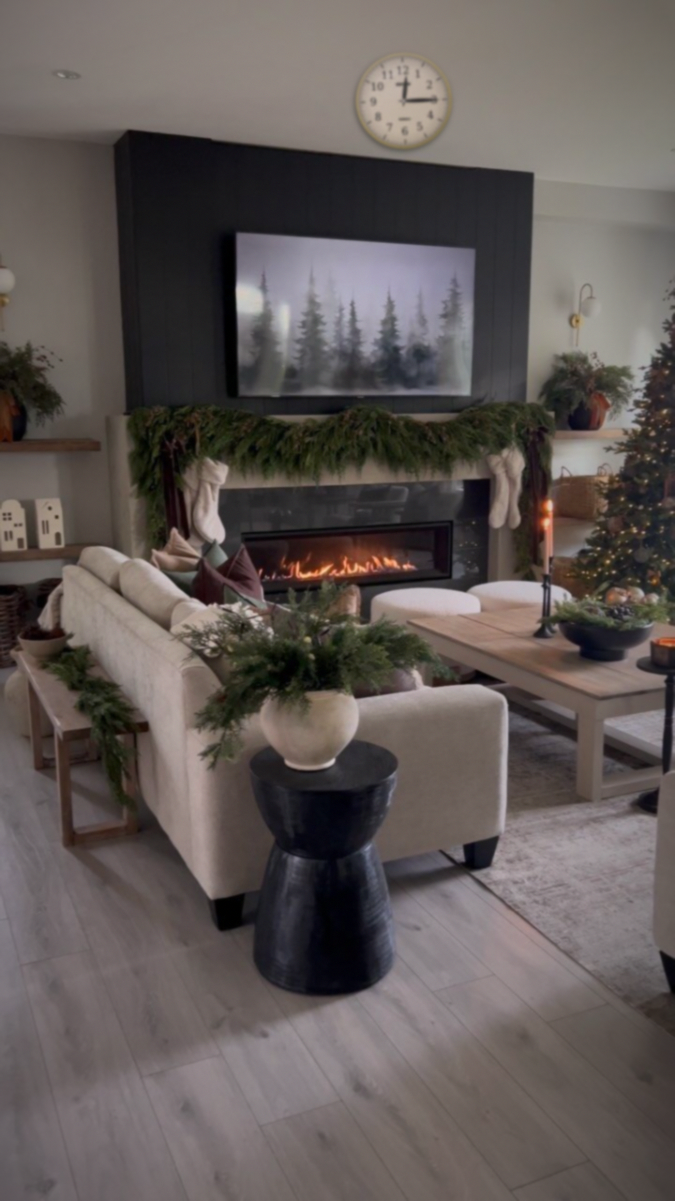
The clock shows 12.15
